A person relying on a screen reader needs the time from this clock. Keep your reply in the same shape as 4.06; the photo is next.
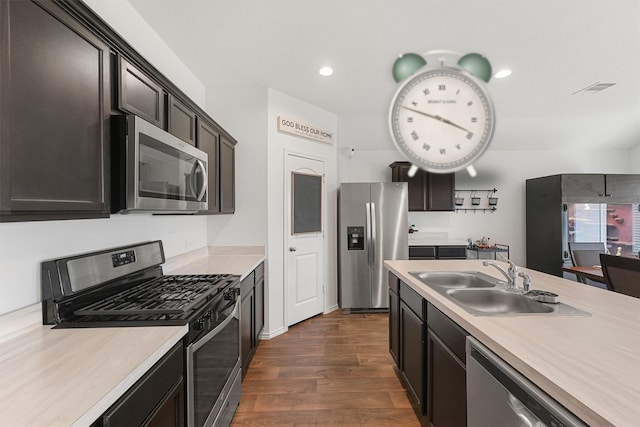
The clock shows 3.48
